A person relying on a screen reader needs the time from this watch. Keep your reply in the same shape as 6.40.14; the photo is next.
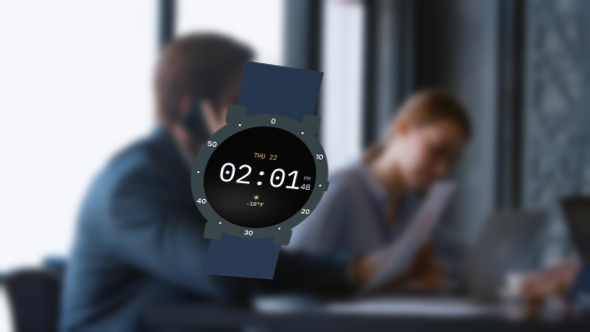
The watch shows 2.01.48
